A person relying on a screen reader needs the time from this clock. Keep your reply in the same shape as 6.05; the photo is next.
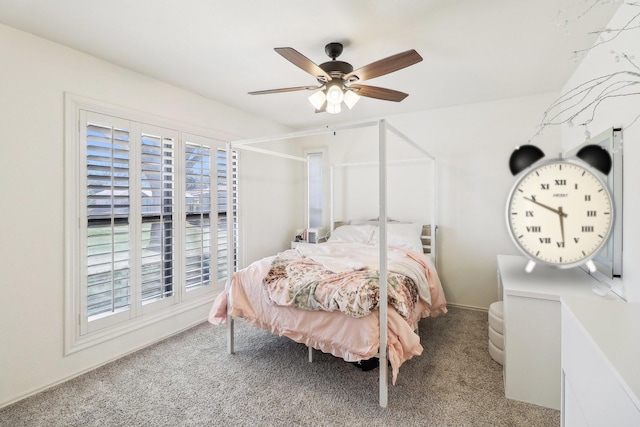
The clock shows 5.49
